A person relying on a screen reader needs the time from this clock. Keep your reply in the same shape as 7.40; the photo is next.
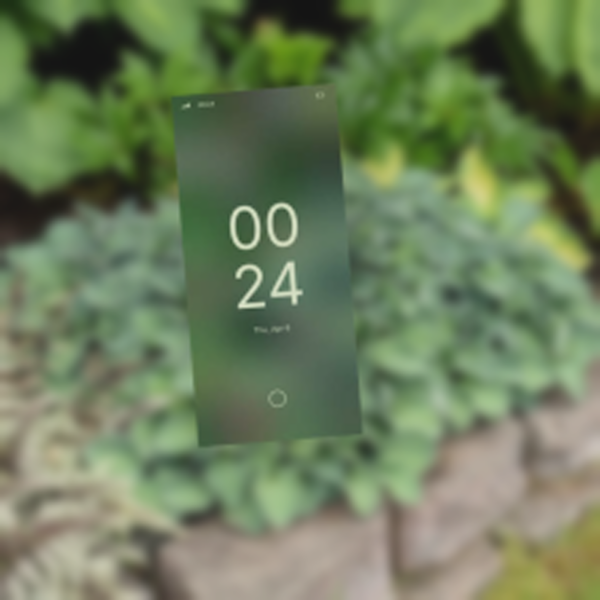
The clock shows 0.24
